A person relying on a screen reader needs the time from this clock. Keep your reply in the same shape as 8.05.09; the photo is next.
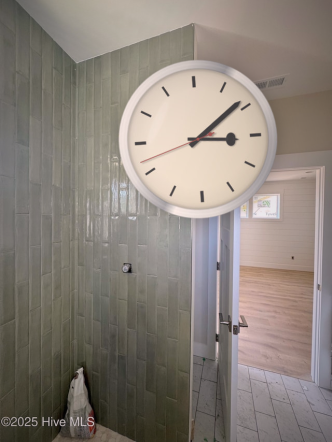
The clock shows 3.08.42
